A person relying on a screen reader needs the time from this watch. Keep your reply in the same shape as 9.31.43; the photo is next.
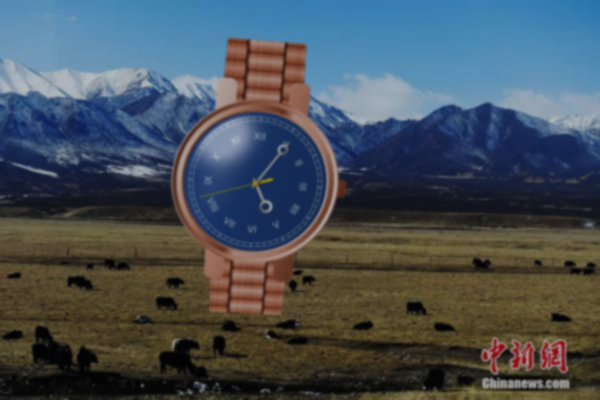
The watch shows 5.05.42
